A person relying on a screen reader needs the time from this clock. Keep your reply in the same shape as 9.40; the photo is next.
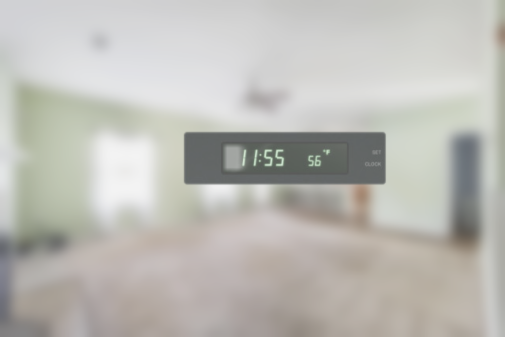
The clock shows 11.55
